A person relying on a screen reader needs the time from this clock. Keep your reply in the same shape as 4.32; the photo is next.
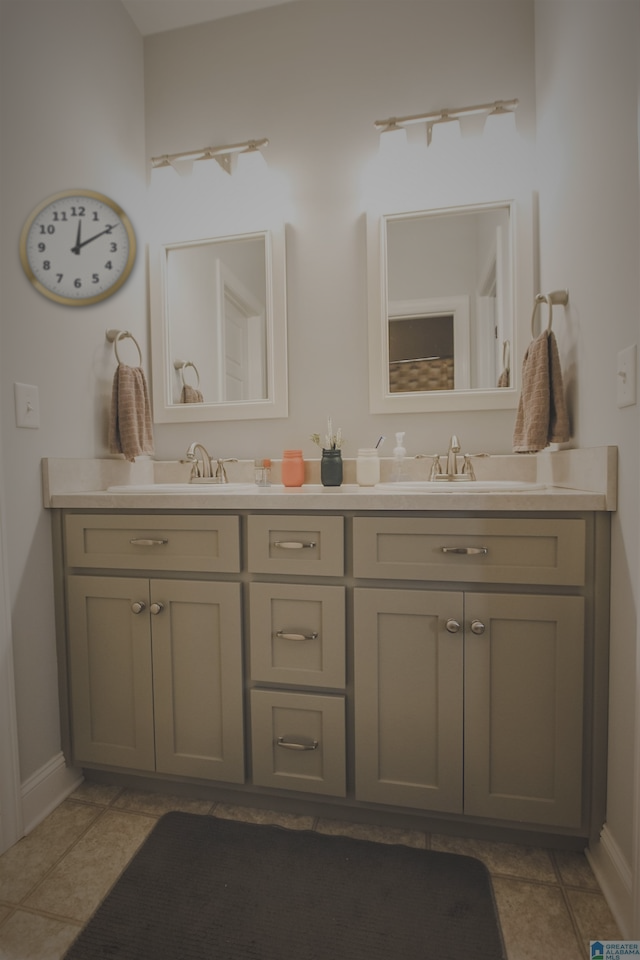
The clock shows 12.10
